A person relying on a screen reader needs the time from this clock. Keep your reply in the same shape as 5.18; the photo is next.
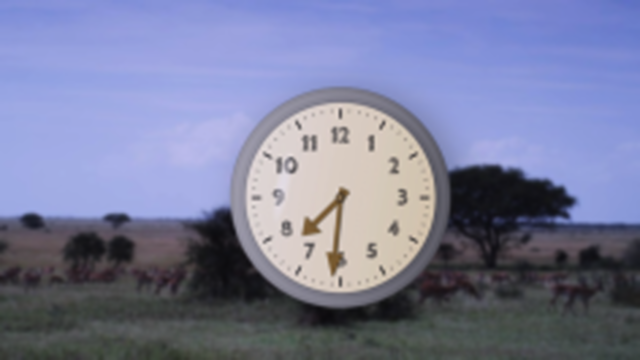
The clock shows 7.31
